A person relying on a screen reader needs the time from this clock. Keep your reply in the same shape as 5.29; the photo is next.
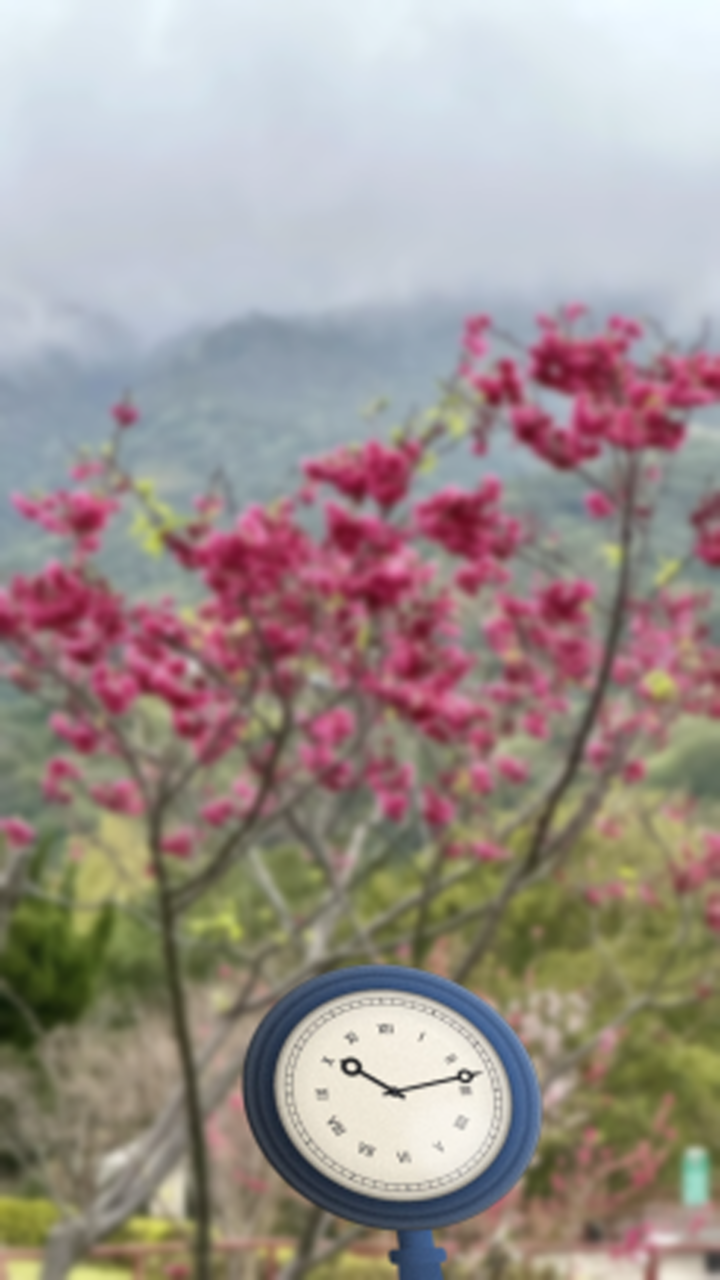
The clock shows 10.13
